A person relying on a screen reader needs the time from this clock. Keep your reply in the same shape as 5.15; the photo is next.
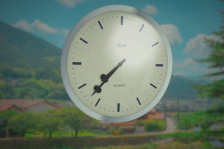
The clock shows 7.37
